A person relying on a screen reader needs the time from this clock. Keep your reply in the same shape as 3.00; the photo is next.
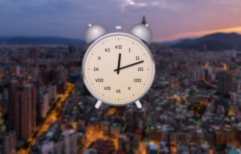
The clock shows 12.12
